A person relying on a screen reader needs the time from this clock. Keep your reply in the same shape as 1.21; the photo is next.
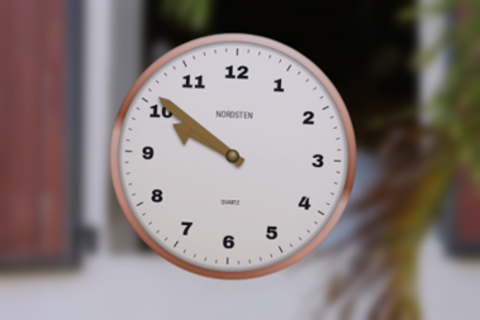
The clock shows 9.51
